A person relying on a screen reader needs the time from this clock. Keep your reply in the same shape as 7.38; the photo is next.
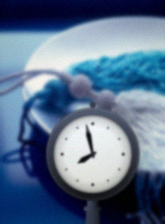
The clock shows 7.58
